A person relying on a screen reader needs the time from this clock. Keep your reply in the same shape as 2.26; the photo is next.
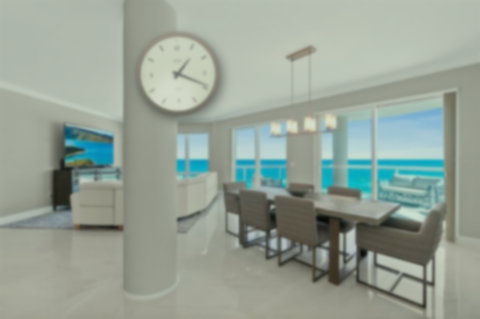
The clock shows 1.19
